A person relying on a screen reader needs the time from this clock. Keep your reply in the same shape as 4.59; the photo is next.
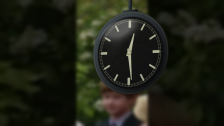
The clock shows 12.29
